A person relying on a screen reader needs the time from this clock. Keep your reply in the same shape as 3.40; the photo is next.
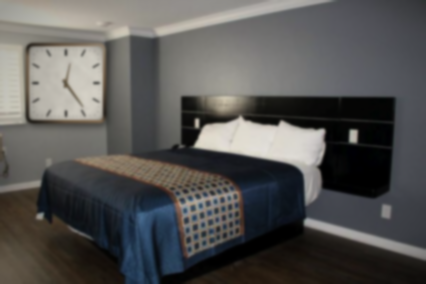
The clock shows 12.24
